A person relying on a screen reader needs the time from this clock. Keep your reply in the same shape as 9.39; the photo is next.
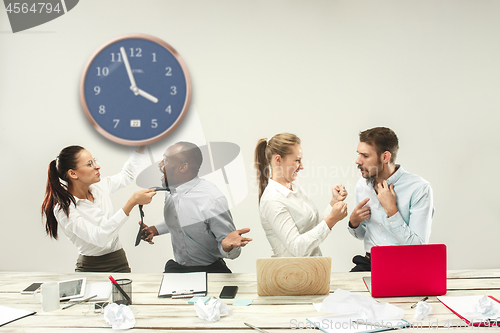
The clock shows 3.57
